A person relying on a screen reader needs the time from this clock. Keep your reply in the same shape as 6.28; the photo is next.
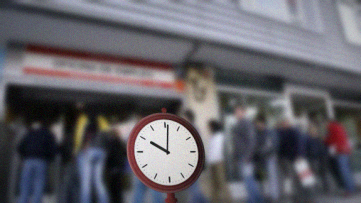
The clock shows 10.01
